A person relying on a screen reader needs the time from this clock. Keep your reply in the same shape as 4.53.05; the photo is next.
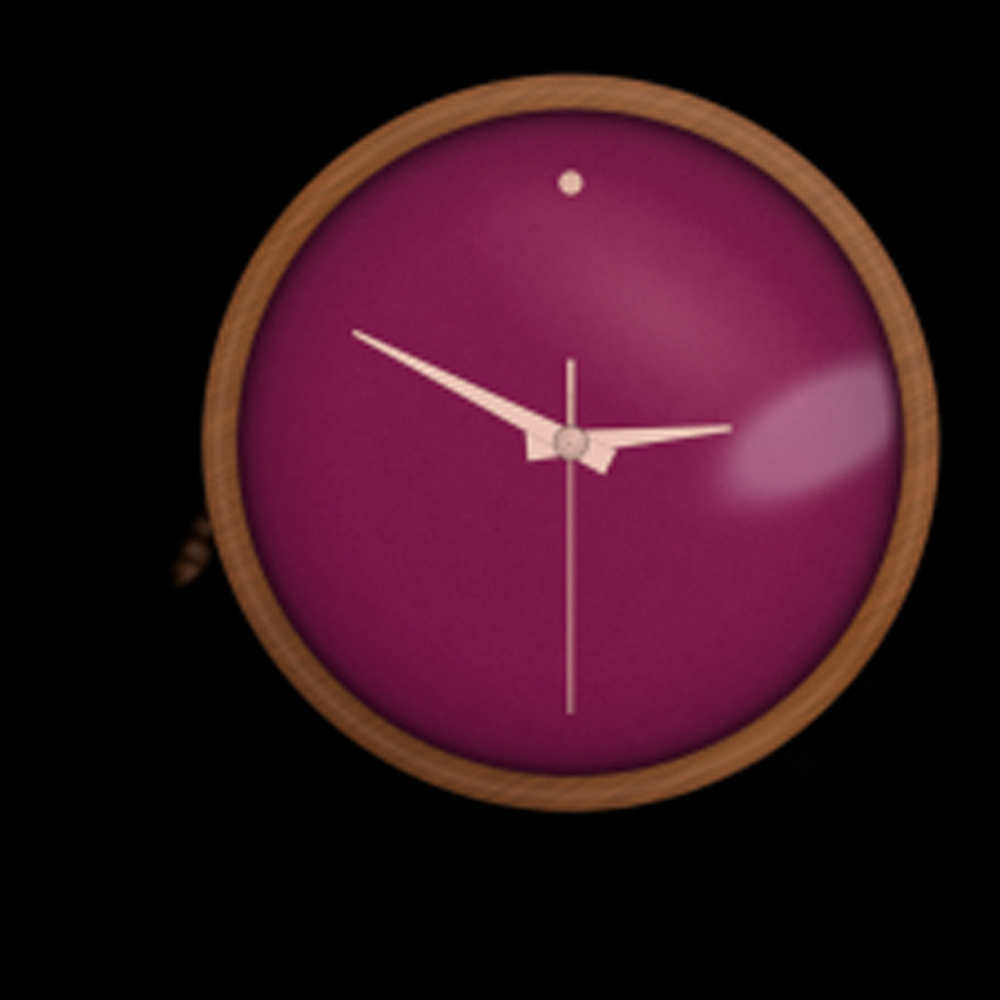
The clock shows 2.49.30
